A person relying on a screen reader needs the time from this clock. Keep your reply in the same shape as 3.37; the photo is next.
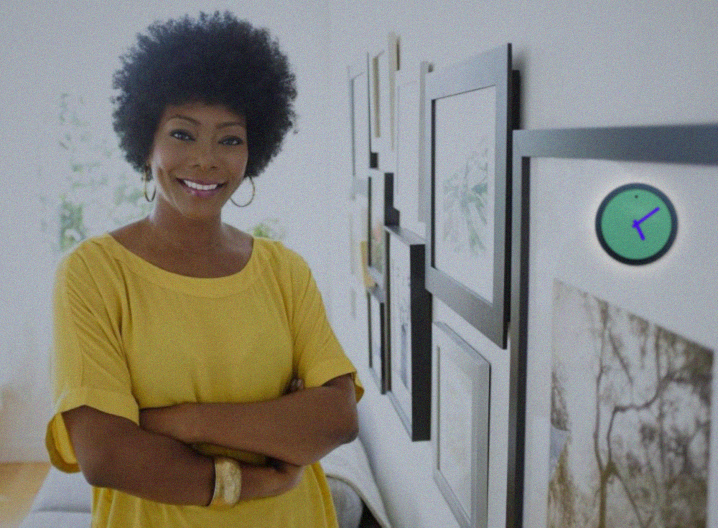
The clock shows 5.09
